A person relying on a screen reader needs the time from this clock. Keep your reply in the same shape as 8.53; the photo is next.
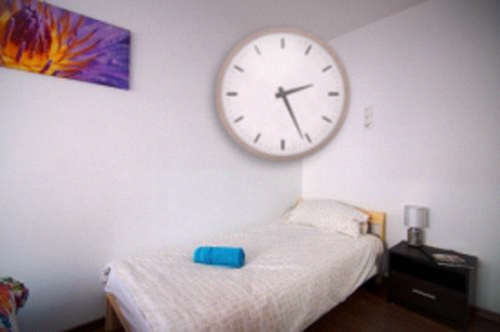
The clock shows 2.26
